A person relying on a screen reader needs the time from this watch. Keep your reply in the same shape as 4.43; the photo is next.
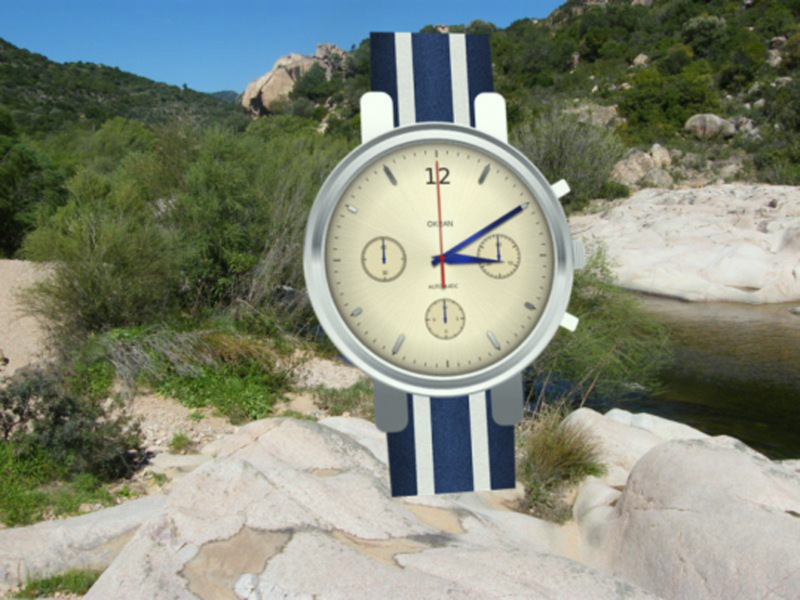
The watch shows 3.10
